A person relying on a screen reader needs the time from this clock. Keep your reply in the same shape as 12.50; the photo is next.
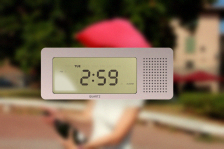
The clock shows 2.59
